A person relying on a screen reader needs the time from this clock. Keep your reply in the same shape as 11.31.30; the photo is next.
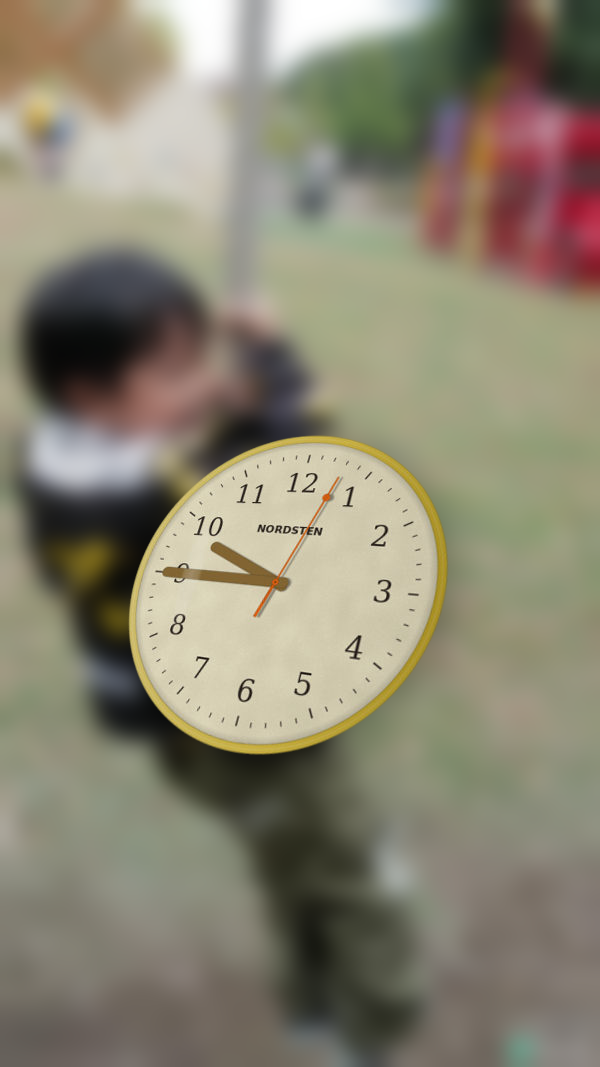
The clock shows 9.45.03
